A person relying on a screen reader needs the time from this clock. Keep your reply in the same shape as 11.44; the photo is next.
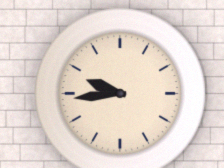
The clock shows 9.44
